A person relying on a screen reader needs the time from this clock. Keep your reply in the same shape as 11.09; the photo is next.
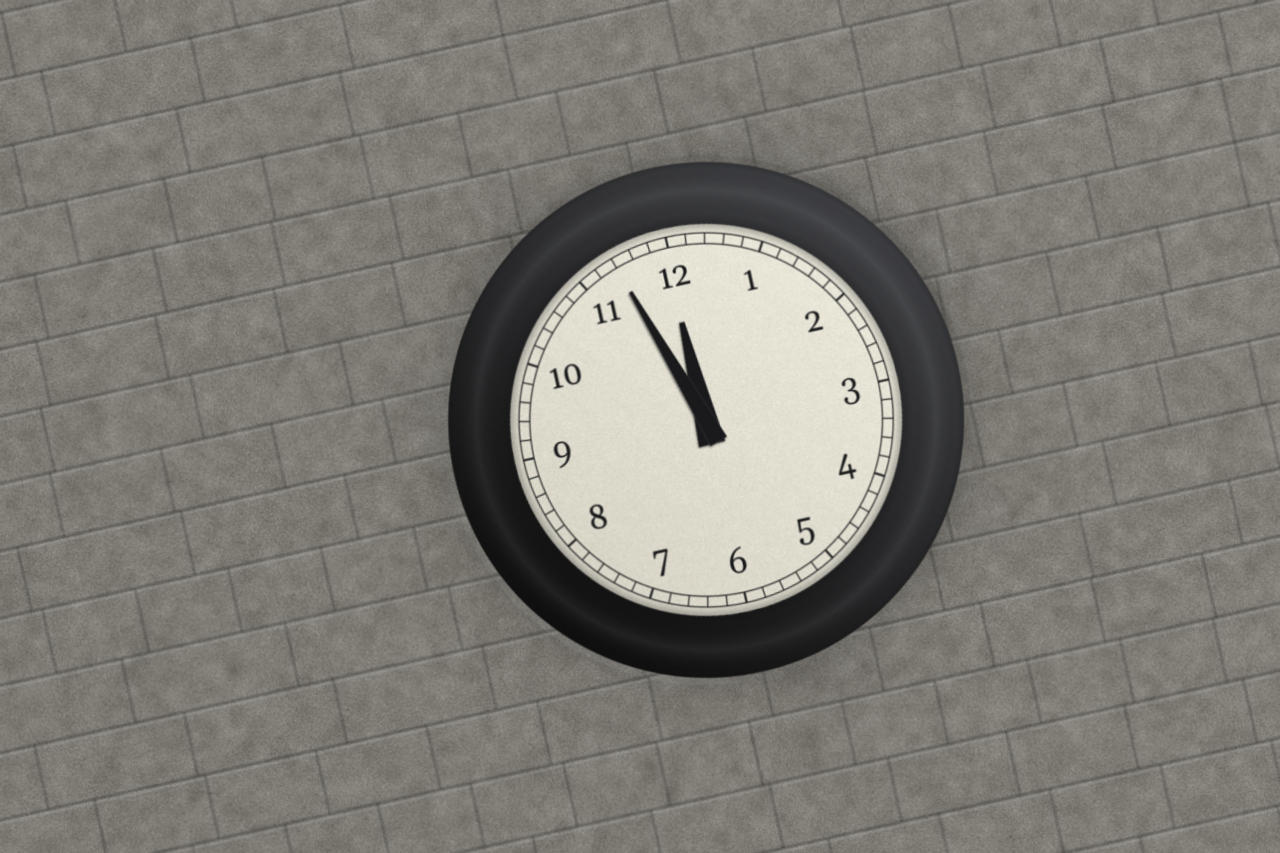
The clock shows 11.57
